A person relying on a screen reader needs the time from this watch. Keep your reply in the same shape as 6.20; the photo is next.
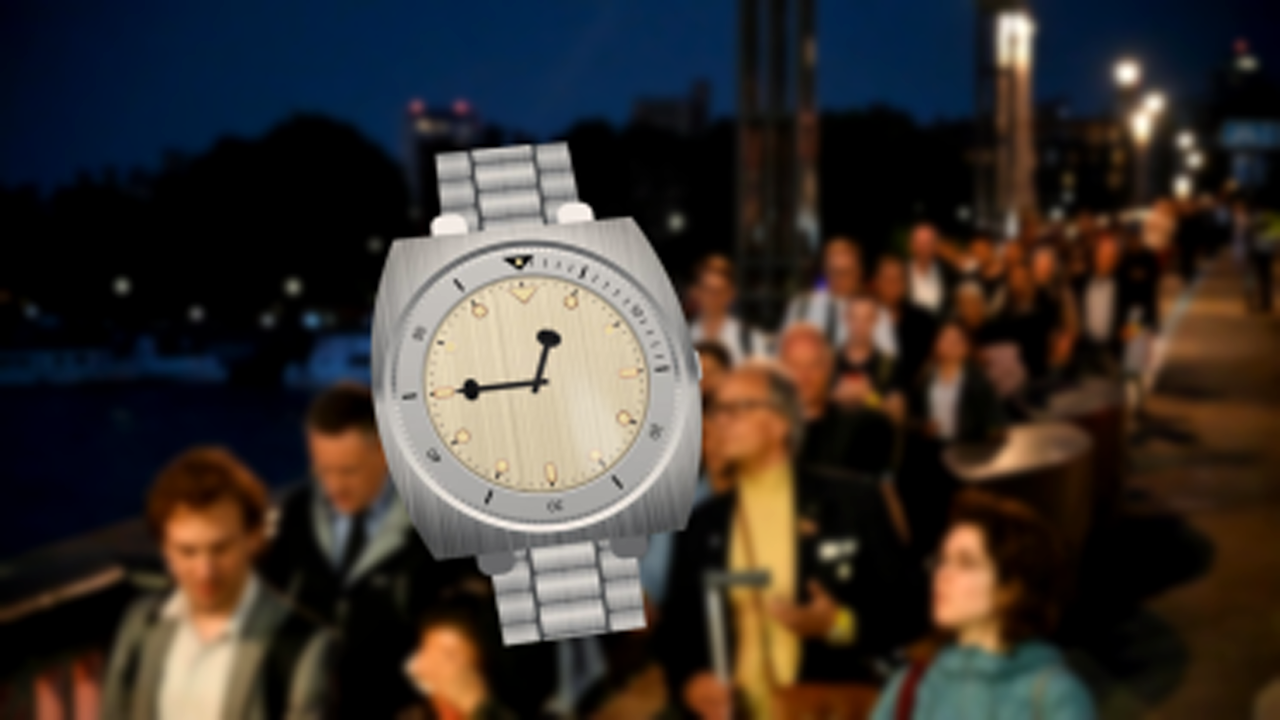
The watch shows 12.45
